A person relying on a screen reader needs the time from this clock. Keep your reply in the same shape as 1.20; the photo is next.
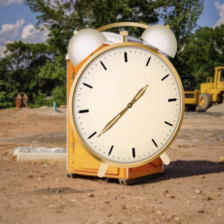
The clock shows 1.39
